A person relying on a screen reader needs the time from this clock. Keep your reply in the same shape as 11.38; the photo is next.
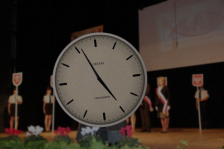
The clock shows 4.56
